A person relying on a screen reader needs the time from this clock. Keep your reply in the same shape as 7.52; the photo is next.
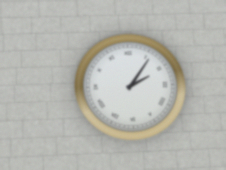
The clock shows 2.06
